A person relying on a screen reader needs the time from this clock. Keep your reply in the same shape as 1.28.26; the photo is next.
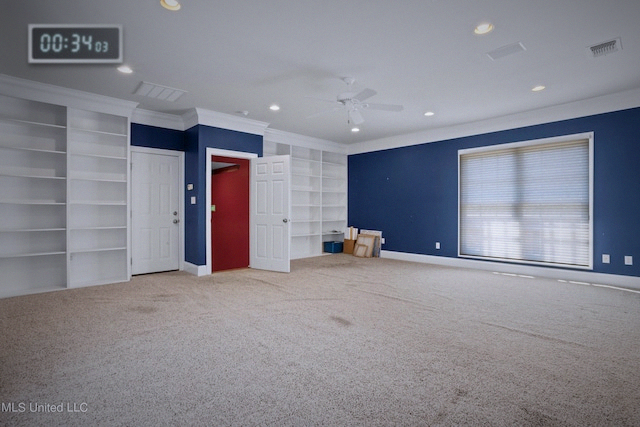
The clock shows 0.34.03
